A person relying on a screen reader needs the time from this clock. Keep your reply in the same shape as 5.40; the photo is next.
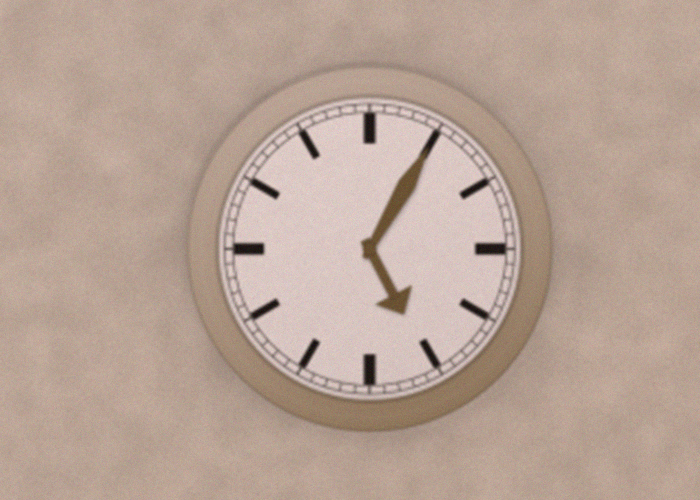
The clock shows 5.05
